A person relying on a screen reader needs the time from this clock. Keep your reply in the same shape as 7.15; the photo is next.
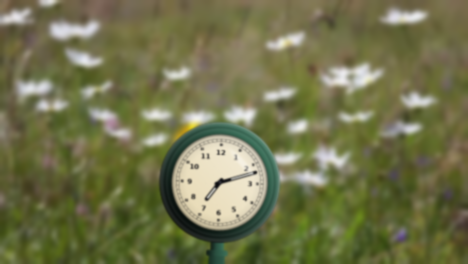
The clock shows 7.12
